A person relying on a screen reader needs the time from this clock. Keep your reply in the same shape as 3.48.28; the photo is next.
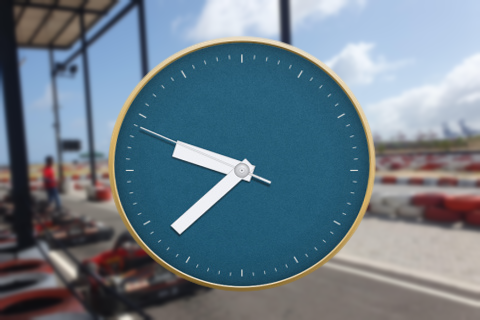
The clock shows 9.37.49
